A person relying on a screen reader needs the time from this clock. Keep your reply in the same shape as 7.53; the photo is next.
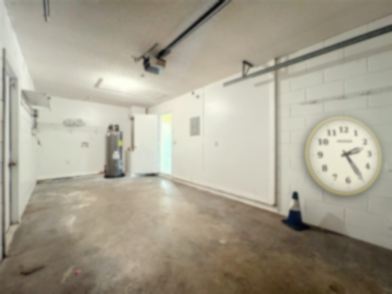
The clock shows 2.25
